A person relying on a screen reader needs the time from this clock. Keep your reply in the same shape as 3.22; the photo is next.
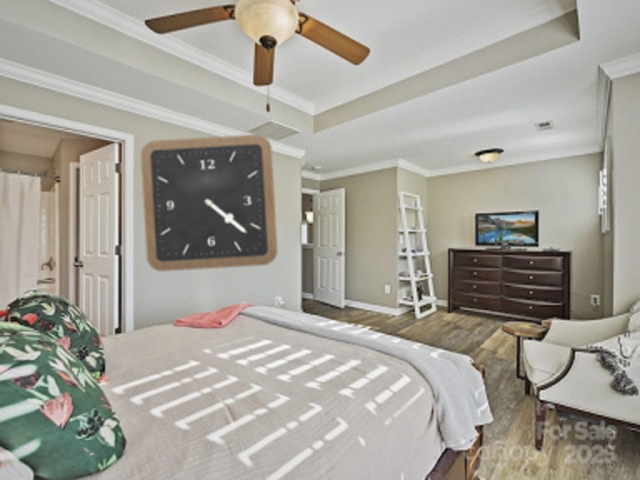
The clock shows 4.22
